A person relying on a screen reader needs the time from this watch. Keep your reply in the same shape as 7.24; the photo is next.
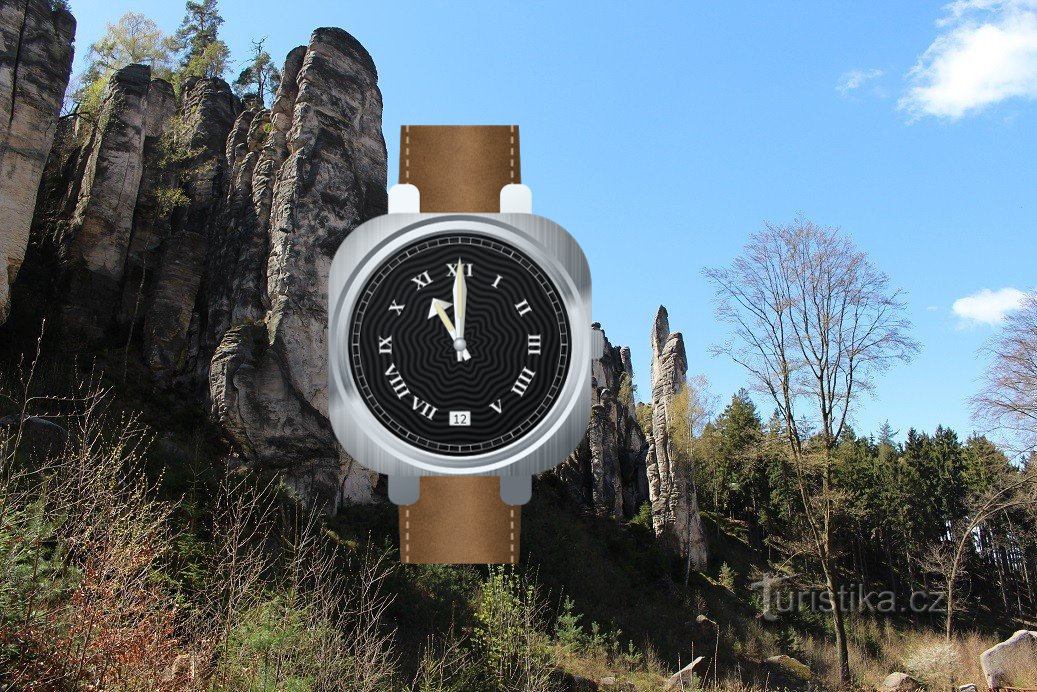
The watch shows 11.00
